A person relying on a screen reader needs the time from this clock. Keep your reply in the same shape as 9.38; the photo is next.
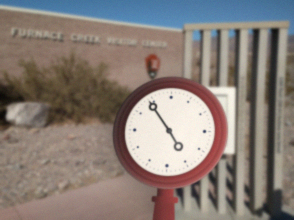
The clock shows 4.54
